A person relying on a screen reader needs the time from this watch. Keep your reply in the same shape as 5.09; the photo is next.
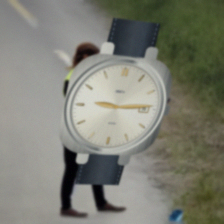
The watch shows 9.14
